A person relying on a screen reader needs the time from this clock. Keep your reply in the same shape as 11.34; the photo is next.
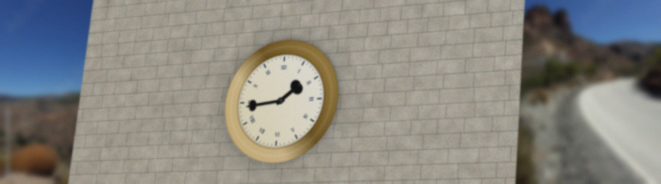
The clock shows 1.44
